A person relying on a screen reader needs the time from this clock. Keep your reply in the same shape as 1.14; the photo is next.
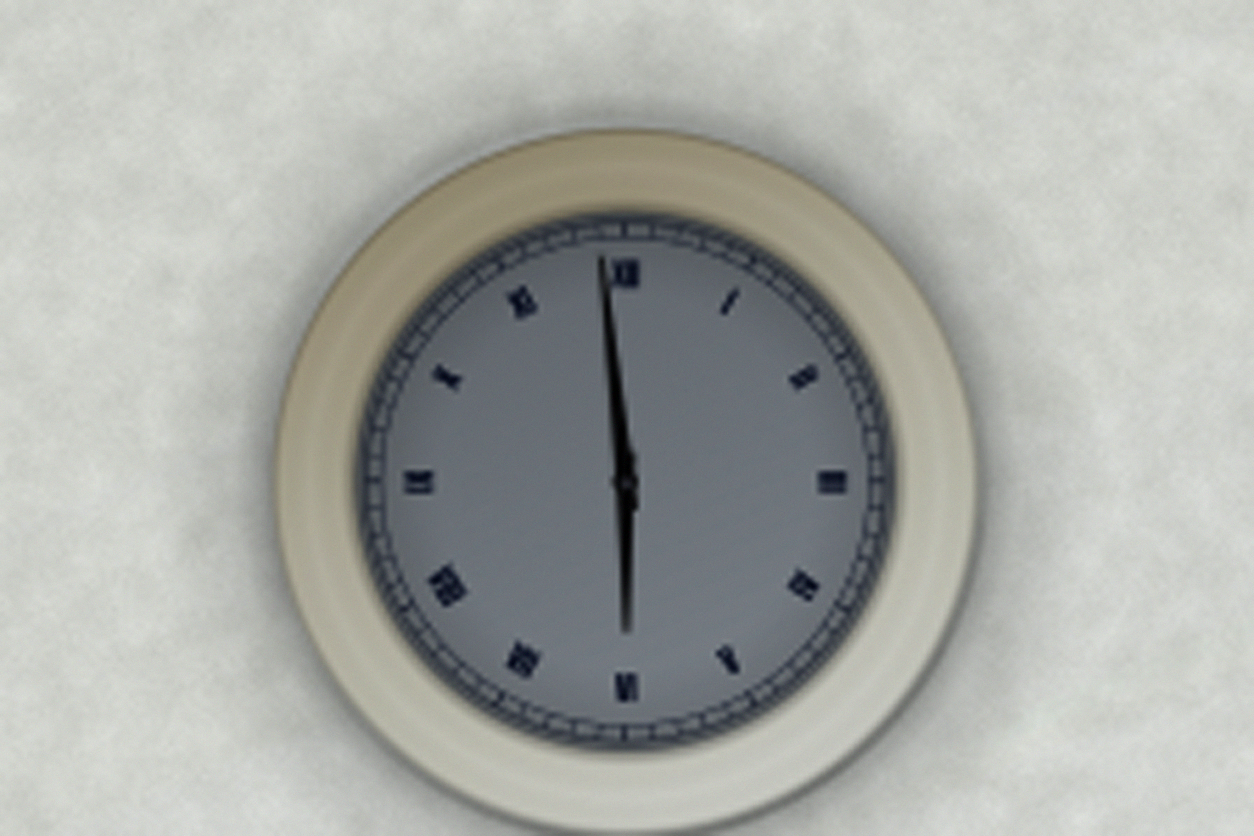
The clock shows 5.59
